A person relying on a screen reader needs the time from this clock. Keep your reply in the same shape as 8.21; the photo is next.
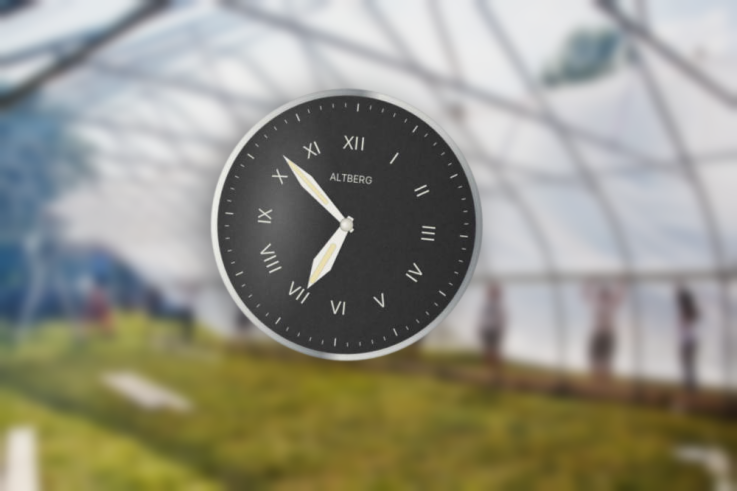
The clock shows 6.52
